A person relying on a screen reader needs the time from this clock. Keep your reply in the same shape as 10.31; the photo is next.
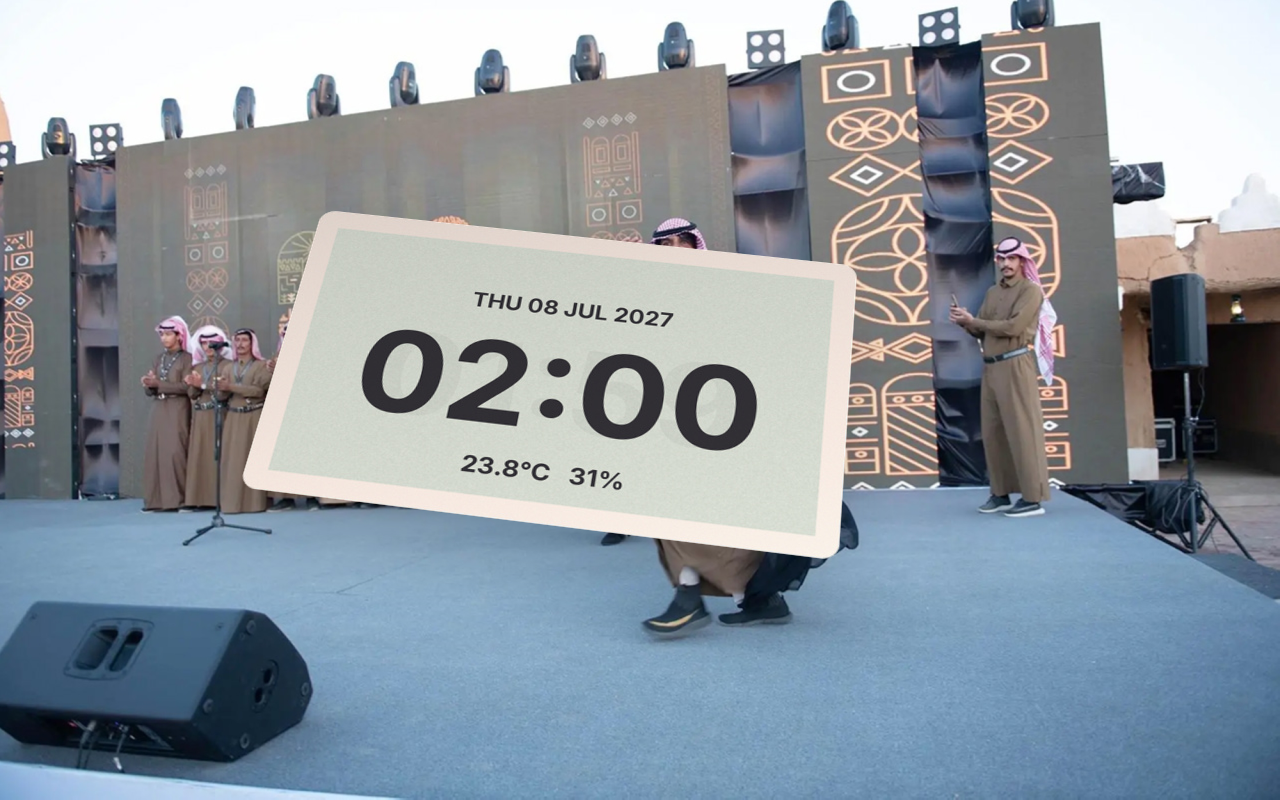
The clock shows 2.00
